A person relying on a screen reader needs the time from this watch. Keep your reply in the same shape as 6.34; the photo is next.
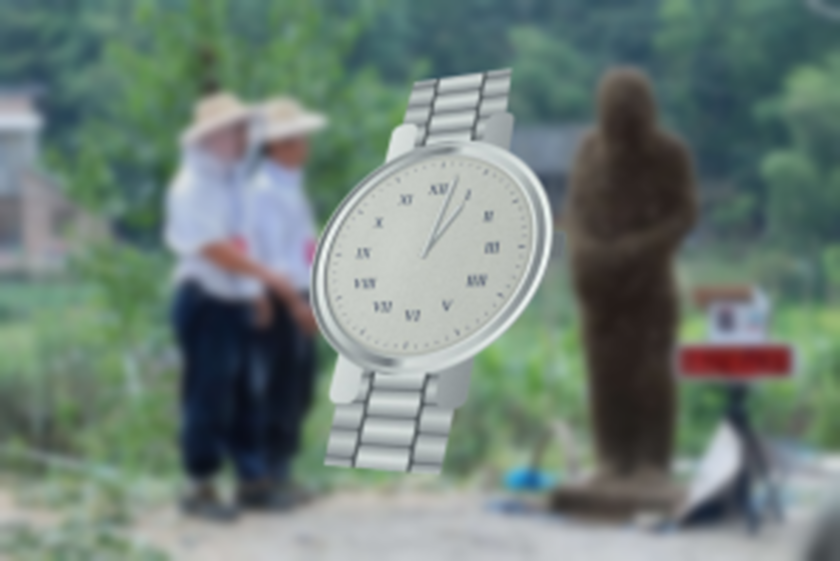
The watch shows 1.02
